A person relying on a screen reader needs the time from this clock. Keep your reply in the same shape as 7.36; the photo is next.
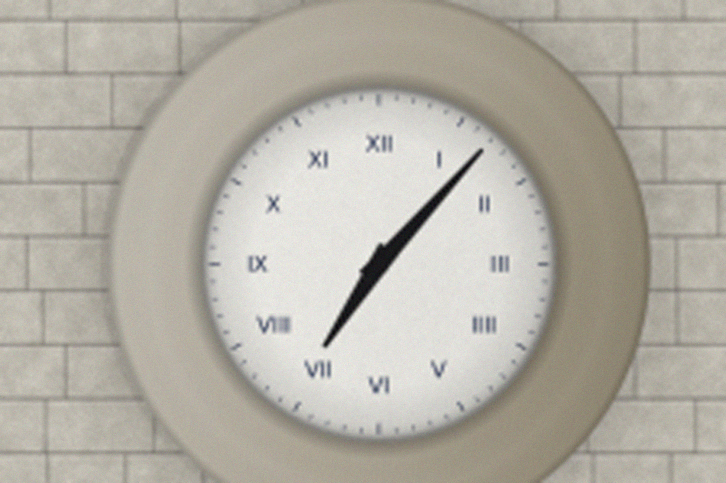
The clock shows 7.07
